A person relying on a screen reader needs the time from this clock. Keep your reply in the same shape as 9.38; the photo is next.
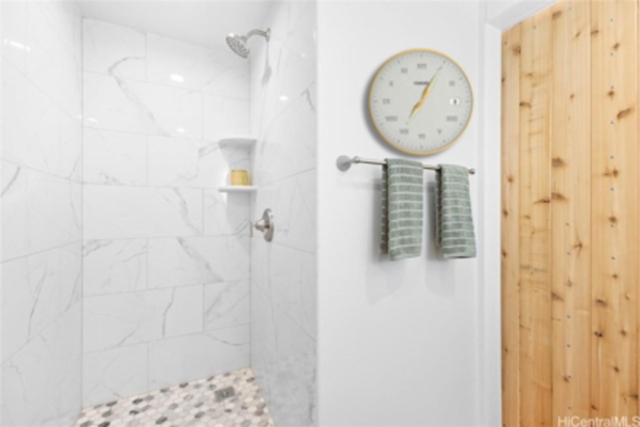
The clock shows 7.05
